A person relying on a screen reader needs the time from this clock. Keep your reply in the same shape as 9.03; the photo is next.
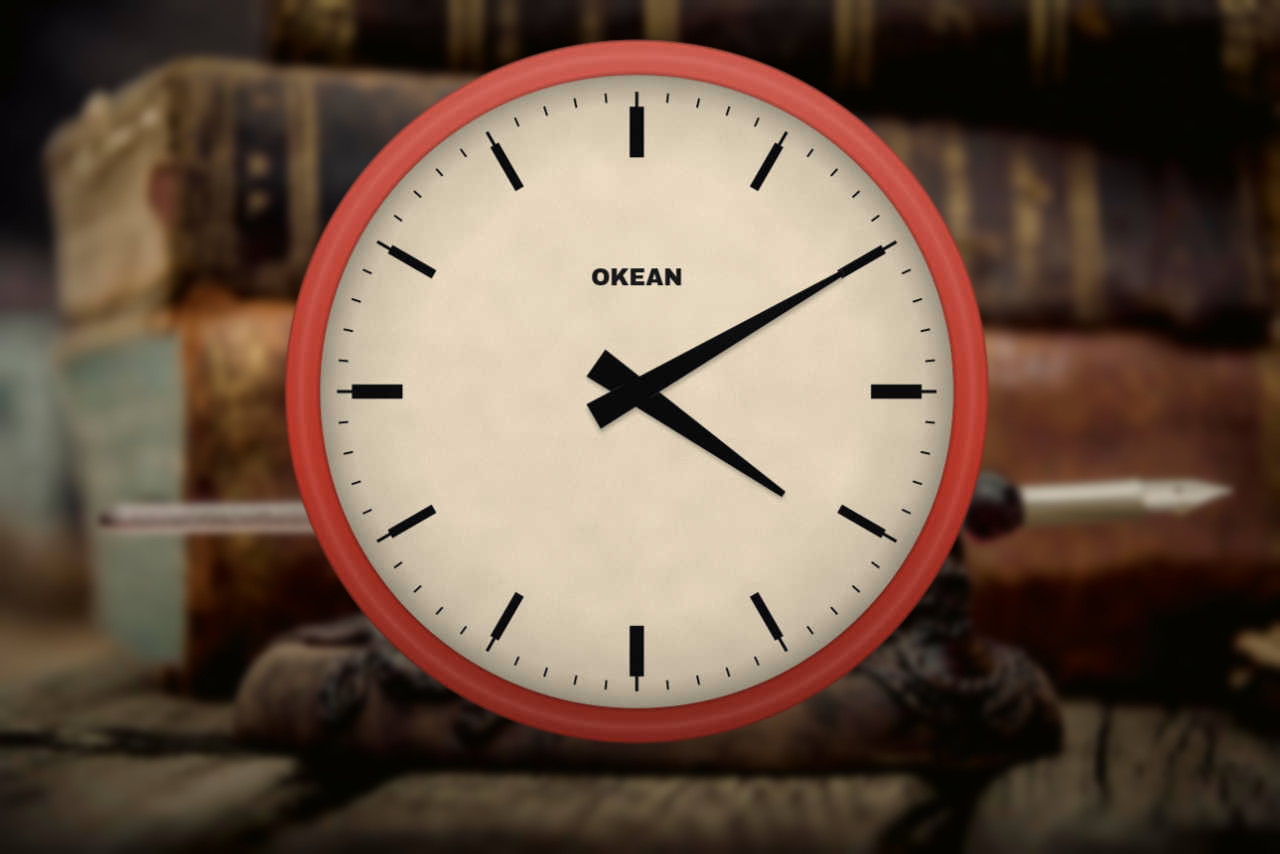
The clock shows 4.10
